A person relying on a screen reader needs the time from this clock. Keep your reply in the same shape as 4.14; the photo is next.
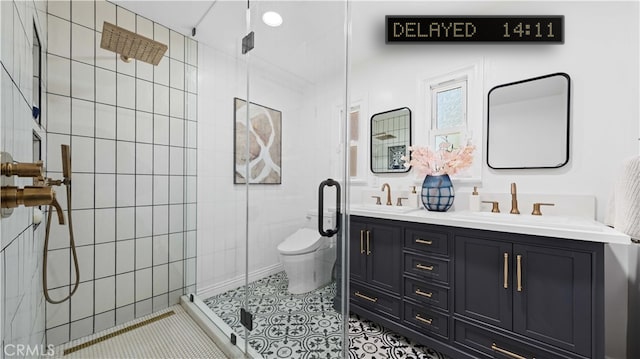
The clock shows 14.11
